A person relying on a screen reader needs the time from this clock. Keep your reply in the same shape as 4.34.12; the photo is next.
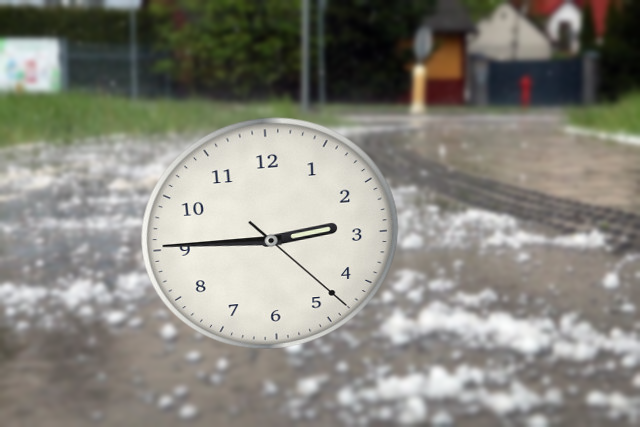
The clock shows 2.45.23
